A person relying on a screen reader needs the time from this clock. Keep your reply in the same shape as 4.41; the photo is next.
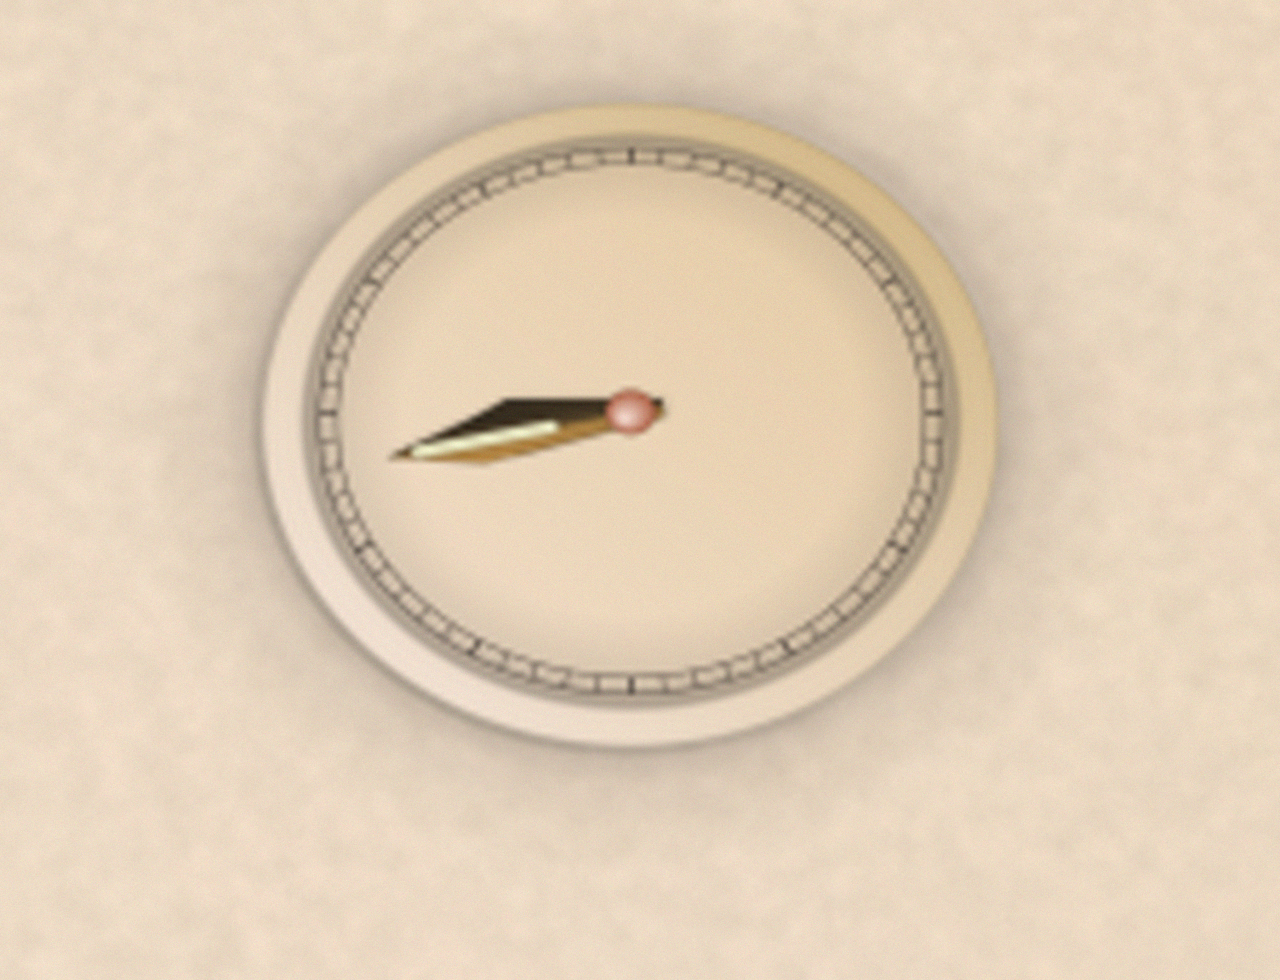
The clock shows 8.43
